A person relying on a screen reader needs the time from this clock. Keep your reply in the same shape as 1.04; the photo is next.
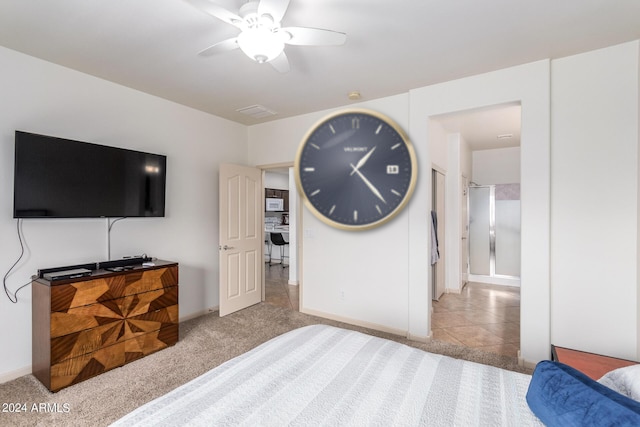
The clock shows 1.23
